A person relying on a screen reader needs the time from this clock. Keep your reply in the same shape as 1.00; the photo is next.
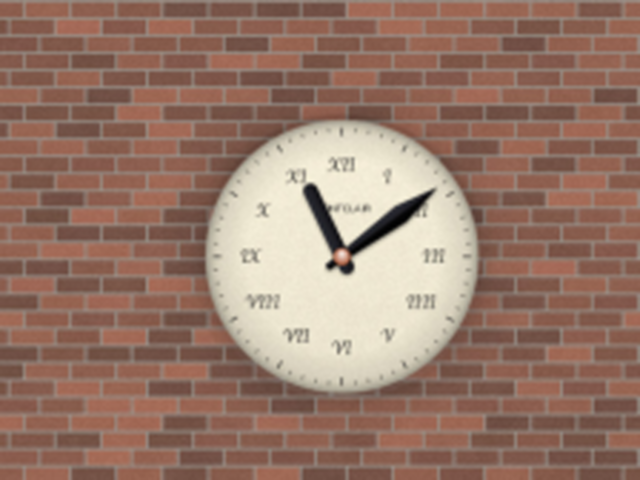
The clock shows 11.09
